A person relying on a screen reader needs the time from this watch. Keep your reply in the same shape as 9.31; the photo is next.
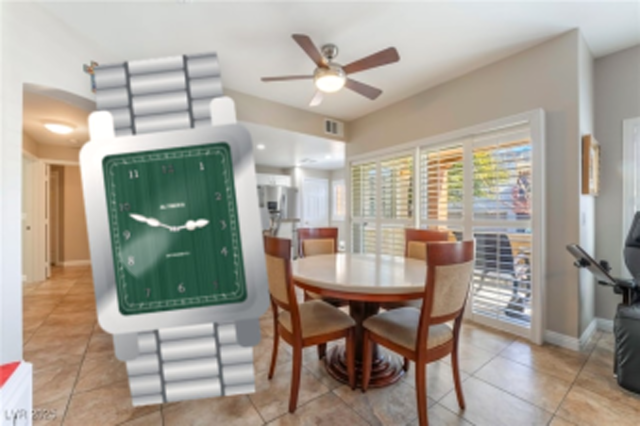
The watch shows 2.49
